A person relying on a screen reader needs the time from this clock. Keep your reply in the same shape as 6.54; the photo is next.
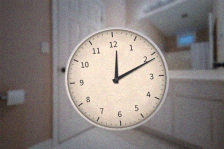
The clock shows 12.11
